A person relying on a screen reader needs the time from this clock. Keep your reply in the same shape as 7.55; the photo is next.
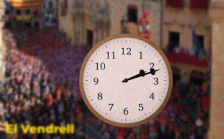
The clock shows 2.12
